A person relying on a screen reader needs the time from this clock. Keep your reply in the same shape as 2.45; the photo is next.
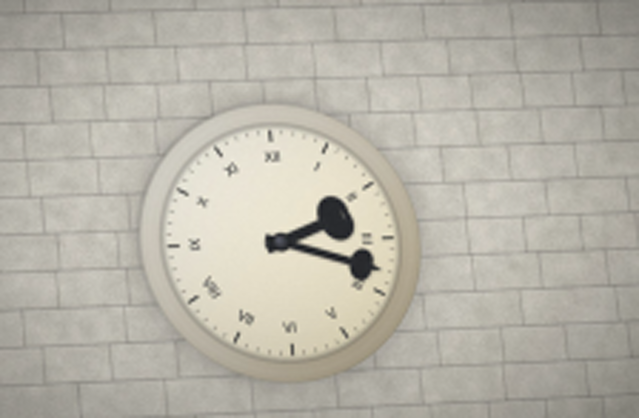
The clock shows 2.18
